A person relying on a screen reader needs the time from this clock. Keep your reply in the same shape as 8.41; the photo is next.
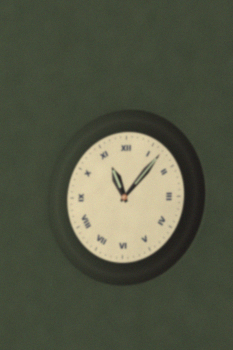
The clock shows 11.07
